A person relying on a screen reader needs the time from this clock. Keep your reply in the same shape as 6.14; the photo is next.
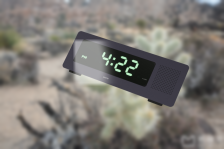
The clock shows 4.22
